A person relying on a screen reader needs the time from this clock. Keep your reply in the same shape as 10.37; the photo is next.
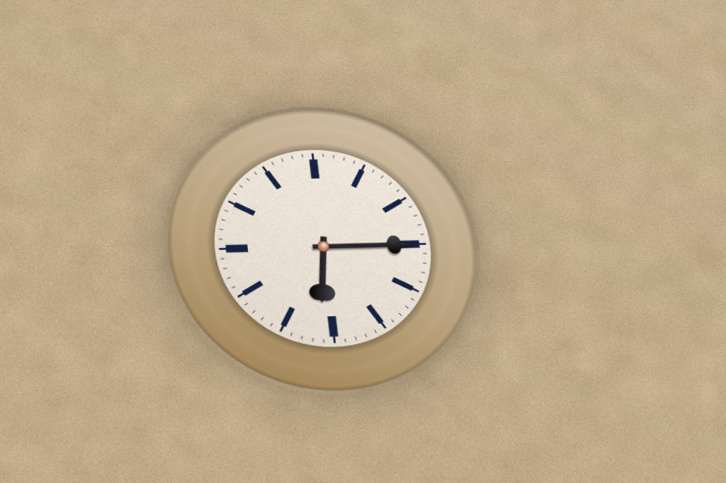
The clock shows 6.15
